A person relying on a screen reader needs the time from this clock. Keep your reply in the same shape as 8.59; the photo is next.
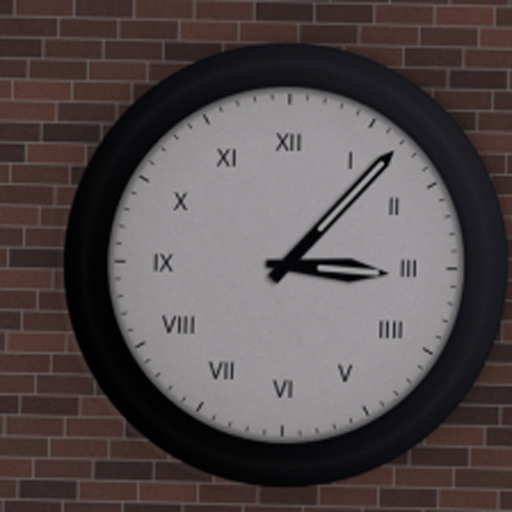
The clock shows 3.07
